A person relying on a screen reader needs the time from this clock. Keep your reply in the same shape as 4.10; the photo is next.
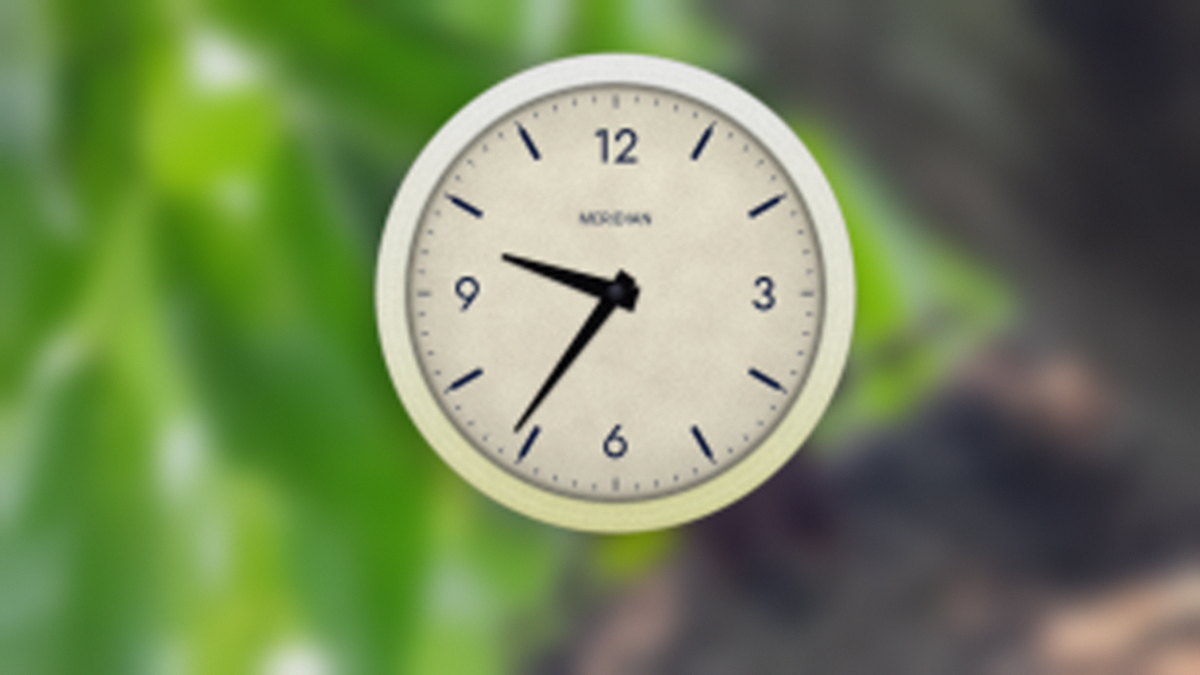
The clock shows 9.36
